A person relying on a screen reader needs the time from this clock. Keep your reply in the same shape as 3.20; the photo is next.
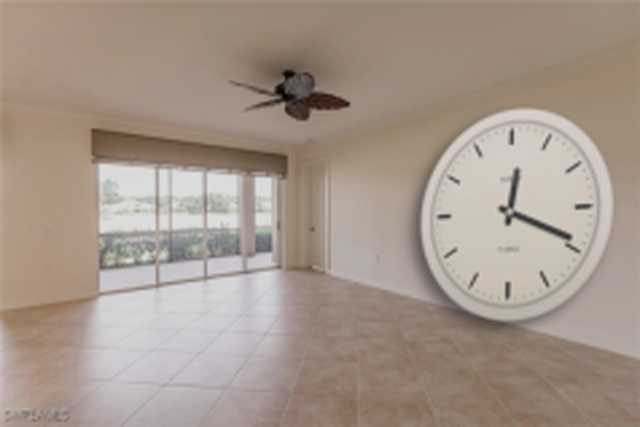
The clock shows 12.19
